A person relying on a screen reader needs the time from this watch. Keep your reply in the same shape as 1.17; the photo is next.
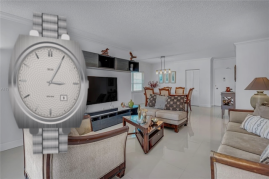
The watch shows 3.05
